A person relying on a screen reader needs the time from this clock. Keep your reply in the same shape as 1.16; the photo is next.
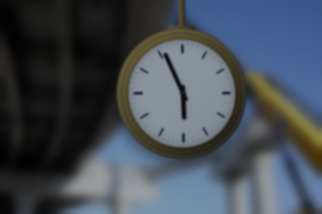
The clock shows 5.56
